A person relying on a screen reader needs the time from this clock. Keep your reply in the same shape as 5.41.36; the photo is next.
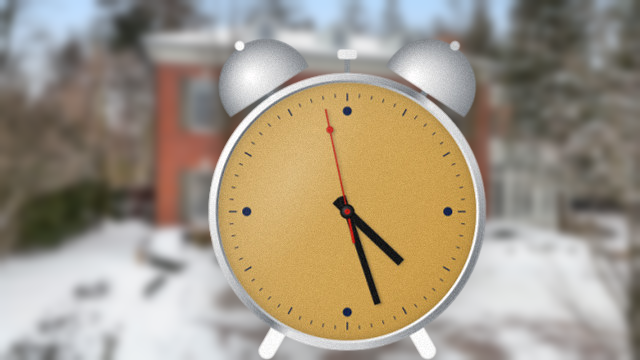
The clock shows 4.26.58
